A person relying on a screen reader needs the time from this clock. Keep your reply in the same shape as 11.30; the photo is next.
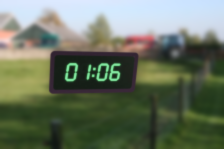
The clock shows 1.06
